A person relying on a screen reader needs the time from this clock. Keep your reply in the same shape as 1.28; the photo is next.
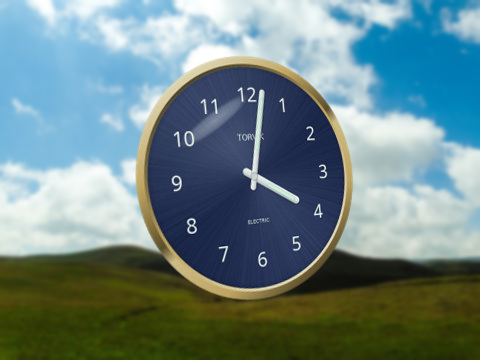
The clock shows 4.02
